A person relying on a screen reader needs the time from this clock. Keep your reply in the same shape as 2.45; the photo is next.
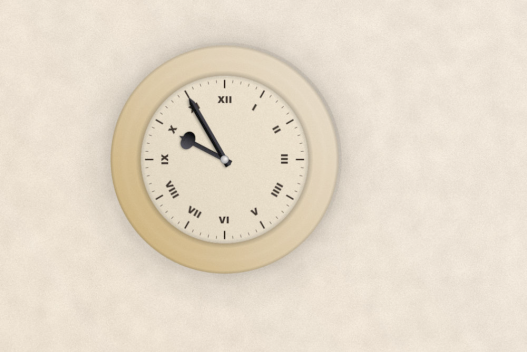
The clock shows 9.55
